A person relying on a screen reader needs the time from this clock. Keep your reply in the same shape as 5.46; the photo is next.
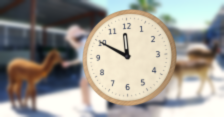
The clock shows 11.50
